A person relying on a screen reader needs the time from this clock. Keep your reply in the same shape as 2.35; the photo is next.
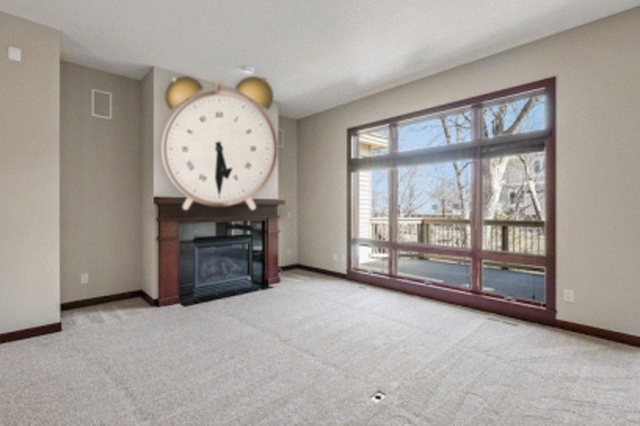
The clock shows 5.30
